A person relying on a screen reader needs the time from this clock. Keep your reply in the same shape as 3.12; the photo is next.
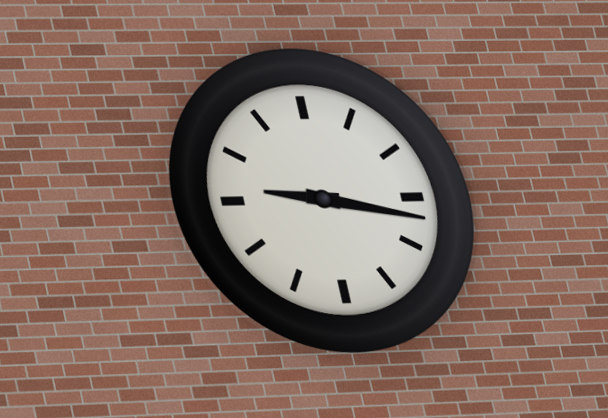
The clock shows 9.17
